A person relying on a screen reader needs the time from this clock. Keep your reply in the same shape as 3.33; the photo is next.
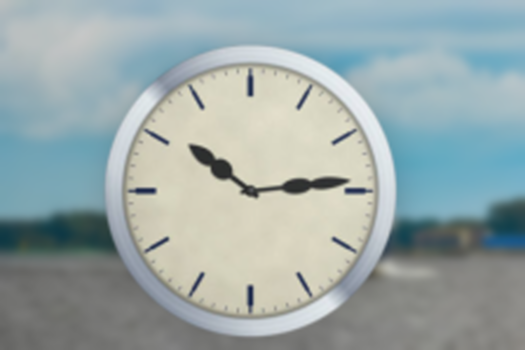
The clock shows 10.14
